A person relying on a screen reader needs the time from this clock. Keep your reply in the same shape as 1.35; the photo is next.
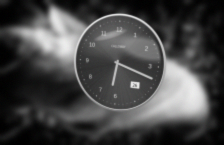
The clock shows 6.18
